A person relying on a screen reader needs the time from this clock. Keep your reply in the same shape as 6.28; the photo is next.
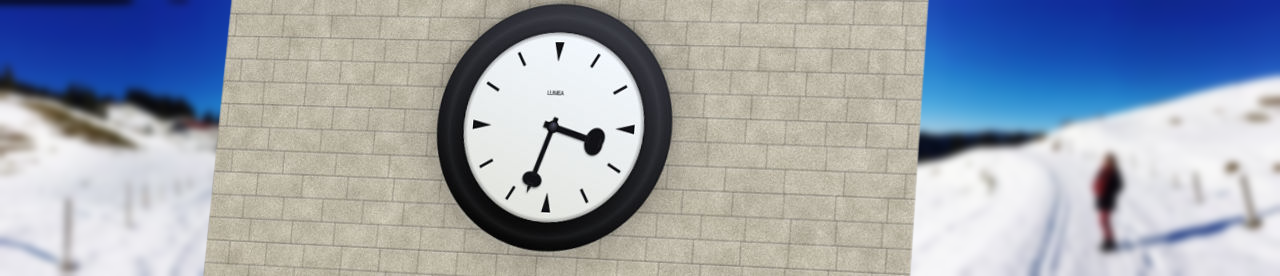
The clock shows 3.33
